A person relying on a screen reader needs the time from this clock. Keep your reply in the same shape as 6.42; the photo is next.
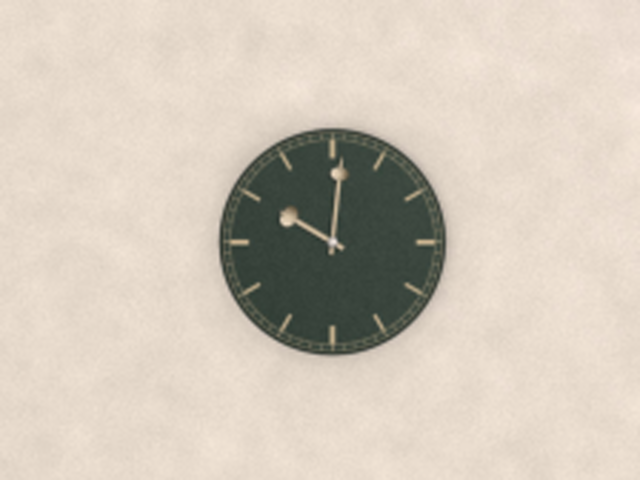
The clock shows 10.01
